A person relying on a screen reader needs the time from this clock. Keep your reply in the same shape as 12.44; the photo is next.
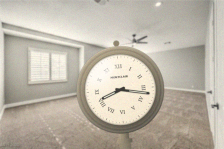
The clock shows 8.17
